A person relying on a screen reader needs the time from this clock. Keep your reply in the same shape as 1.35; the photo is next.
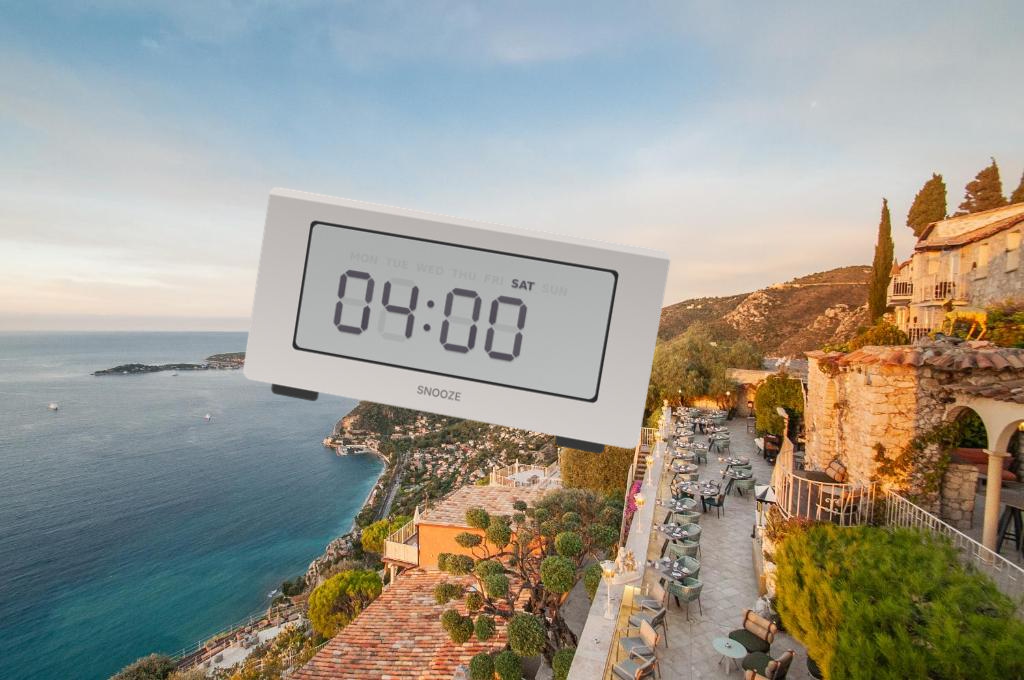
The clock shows 4.00
